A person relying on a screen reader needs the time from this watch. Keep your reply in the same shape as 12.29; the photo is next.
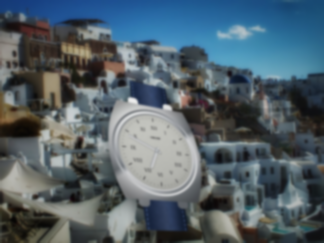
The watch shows 6.49
